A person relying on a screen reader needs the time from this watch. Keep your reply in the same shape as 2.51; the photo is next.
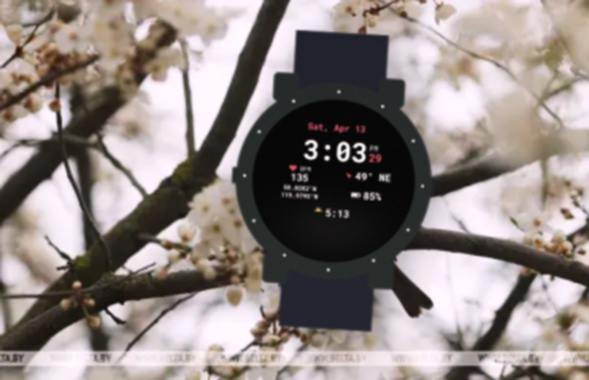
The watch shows 3.03
